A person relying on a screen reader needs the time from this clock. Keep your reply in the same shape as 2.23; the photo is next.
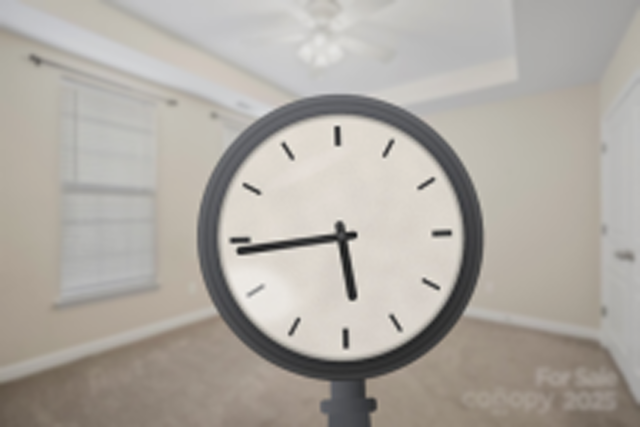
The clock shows 5.44
